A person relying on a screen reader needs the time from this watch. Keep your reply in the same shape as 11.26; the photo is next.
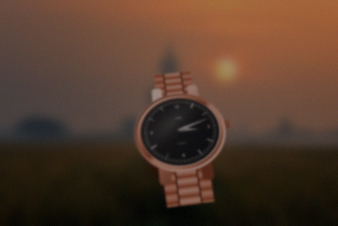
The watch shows 3.12
